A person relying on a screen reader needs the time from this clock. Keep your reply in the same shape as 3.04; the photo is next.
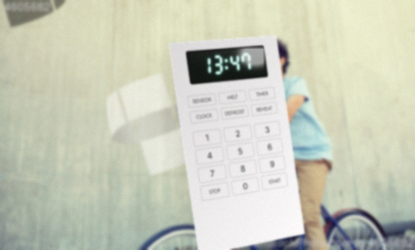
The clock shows 13.47
